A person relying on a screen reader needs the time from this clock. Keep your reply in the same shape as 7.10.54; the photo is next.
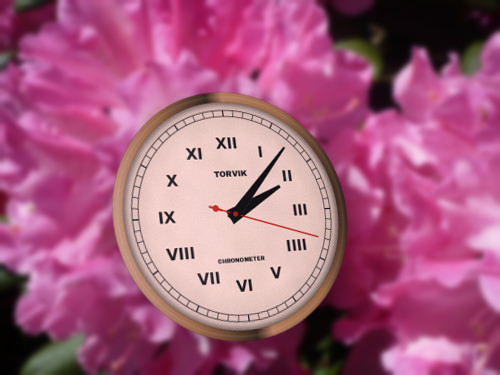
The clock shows 2.07.18
